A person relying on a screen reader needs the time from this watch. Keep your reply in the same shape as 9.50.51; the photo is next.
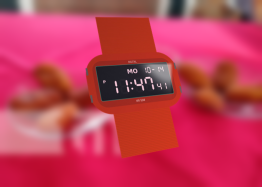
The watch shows 11.47.41
